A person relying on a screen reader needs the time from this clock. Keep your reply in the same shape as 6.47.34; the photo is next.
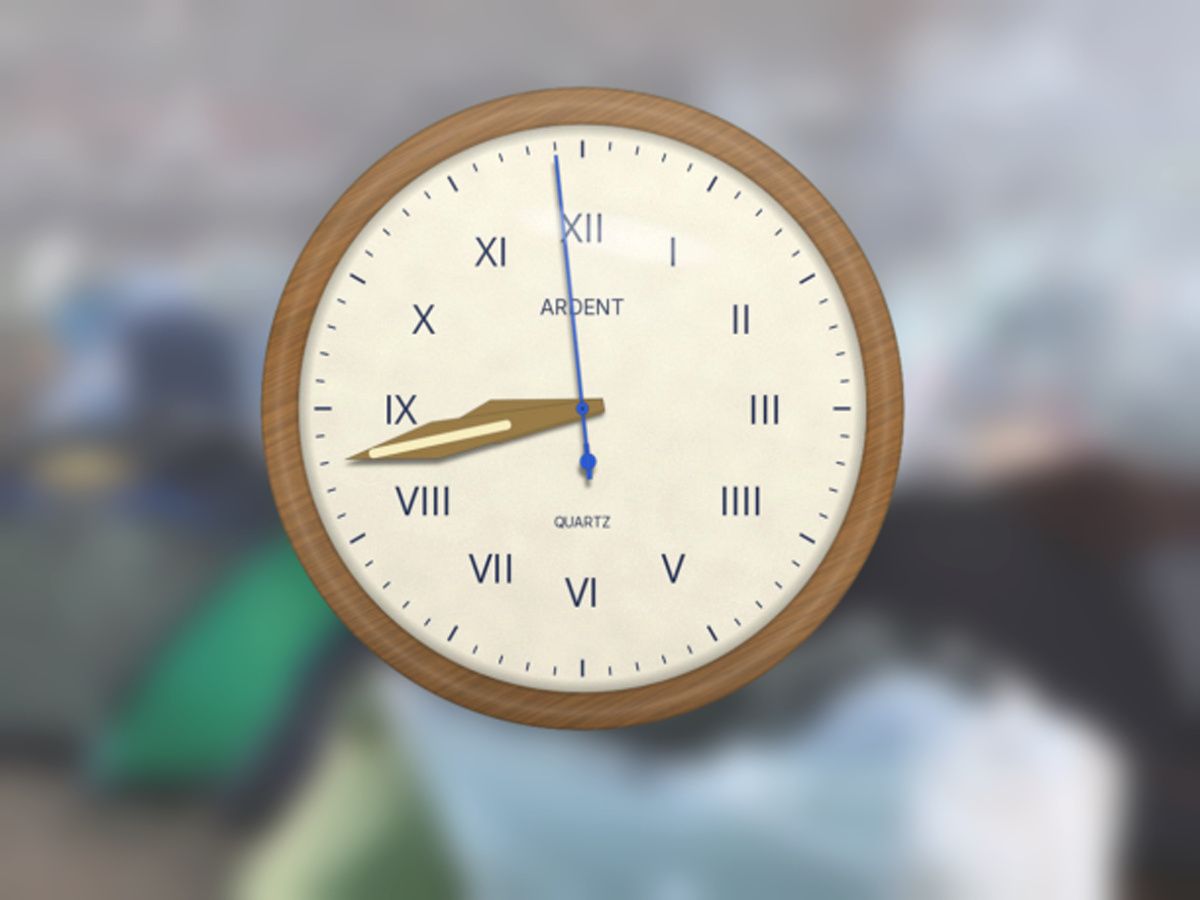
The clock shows 8.42.59
